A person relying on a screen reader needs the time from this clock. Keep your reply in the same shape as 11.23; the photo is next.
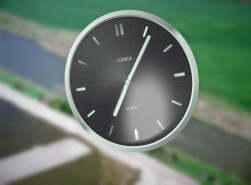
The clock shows 7.06
